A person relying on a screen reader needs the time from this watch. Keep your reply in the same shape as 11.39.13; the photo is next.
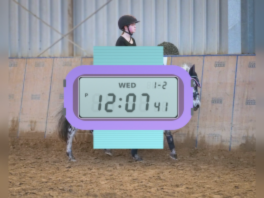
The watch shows 12.07.41
